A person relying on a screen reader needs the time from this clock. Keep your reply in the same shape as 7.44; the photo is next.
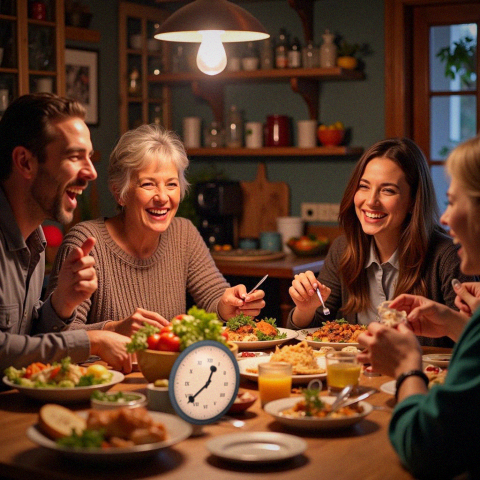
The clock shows 12.38
